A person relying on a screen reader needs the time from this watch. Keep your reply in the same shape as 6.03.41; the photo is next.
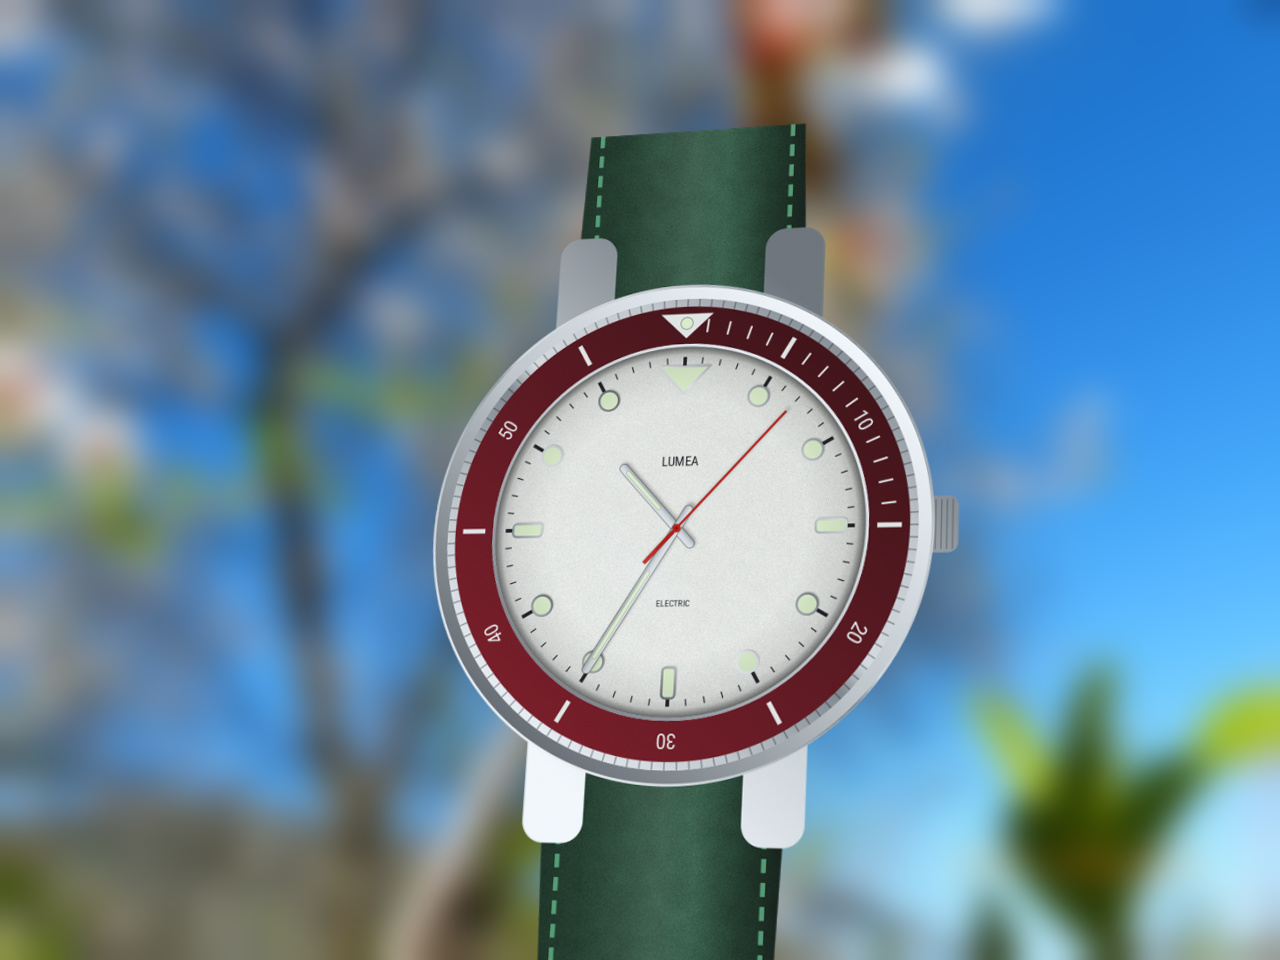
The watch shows 10.35.07
